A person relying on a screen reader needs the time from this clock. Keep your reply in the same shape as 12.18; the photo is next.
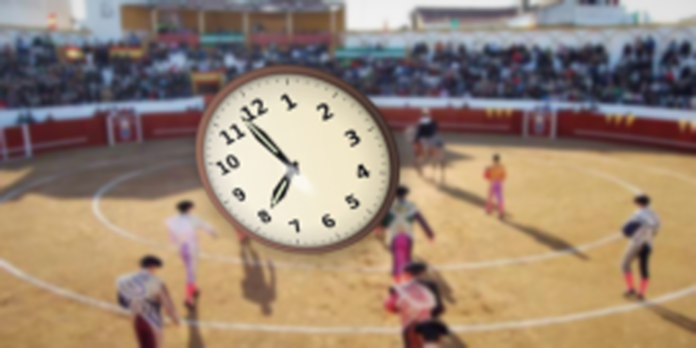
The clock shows 7.58
